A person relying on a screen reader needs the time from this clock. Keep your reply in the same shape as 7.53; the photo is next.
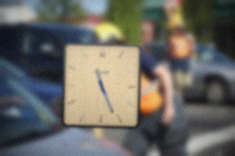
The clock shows 11.26
